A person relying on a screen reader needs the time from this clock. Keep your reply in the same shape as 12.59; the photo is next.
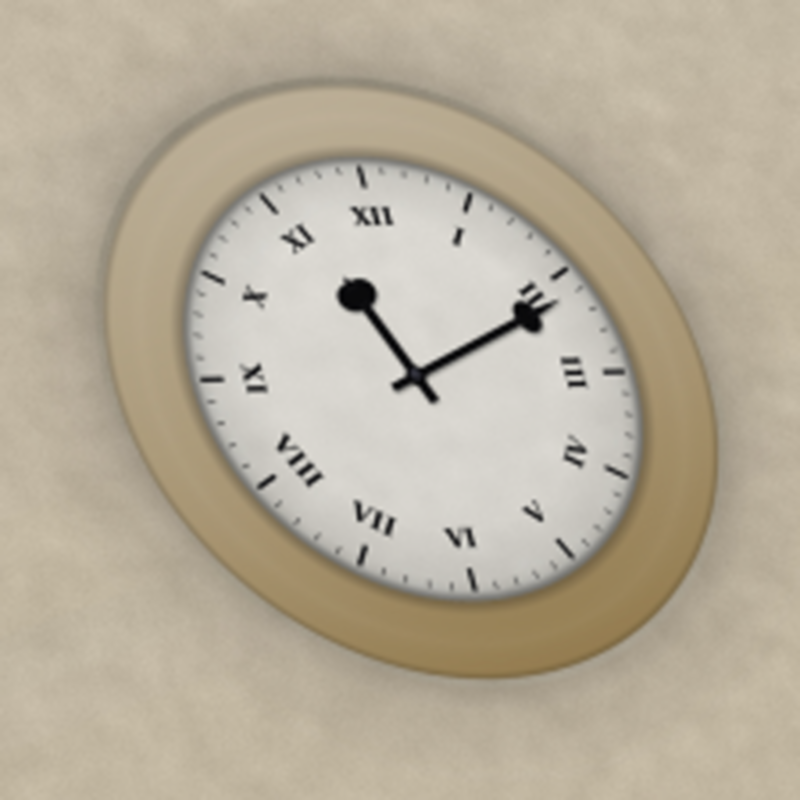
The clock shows 11.11
